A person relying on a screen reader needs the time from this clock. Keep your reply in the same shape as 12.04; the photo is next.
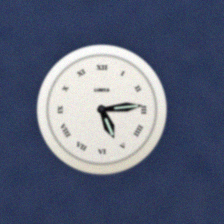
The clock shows 5.14
